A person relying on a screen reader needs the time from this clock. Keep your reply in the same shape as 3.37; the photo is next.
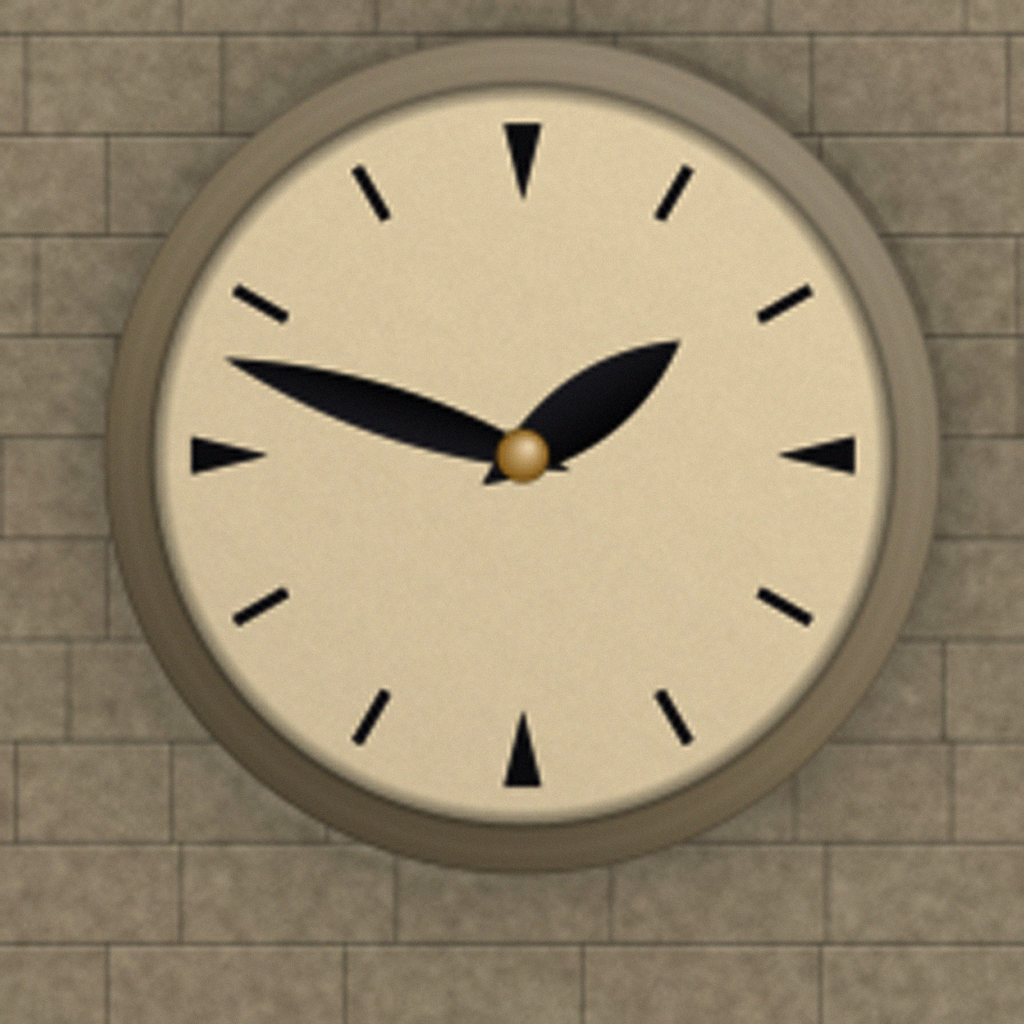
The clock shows 1.48
